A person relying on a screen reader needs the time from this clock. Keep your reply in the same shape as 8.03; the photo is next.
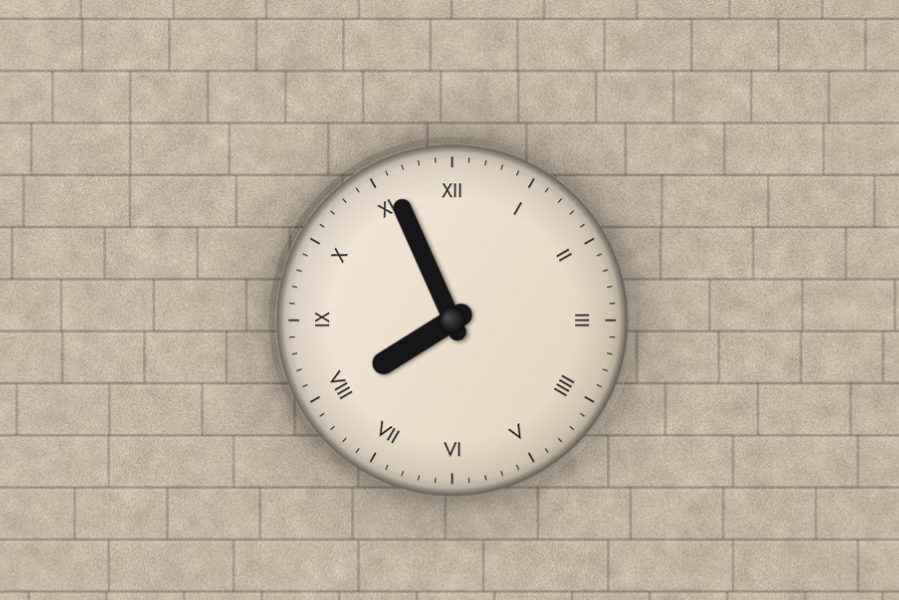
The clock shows 7.56
